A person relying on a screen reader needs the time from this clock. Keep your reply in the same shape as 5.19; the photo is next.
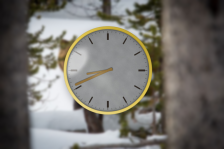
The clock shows 8.41
